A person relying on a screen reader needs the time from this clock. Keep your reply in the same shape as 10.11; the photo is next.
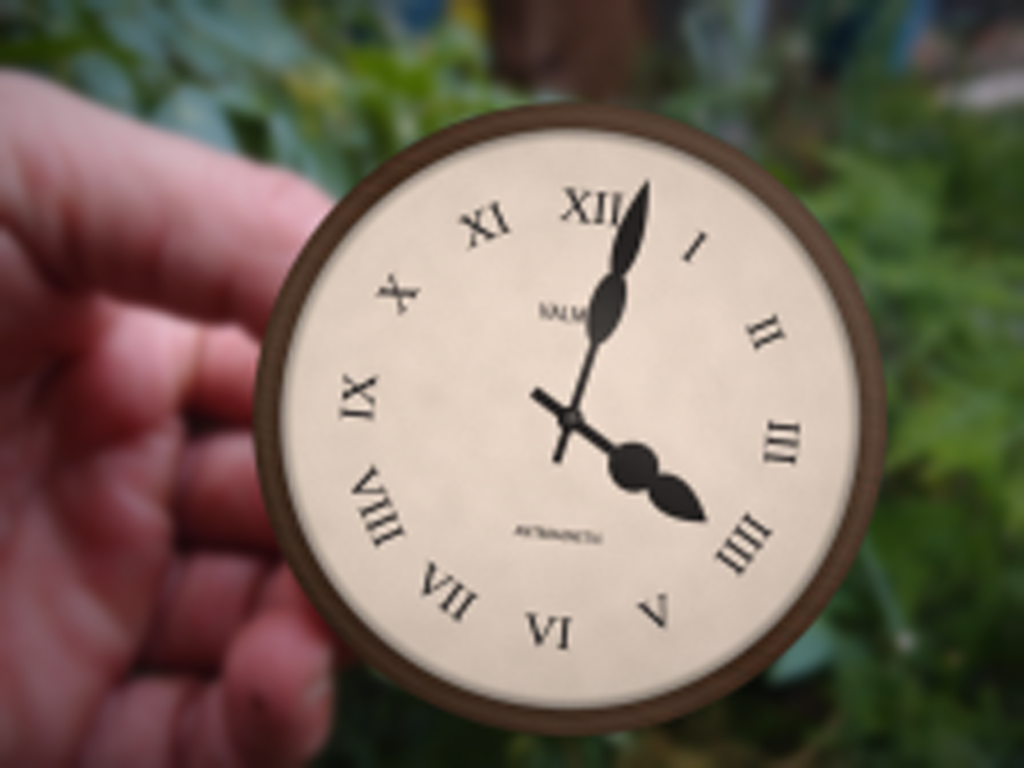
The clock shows 4.02
